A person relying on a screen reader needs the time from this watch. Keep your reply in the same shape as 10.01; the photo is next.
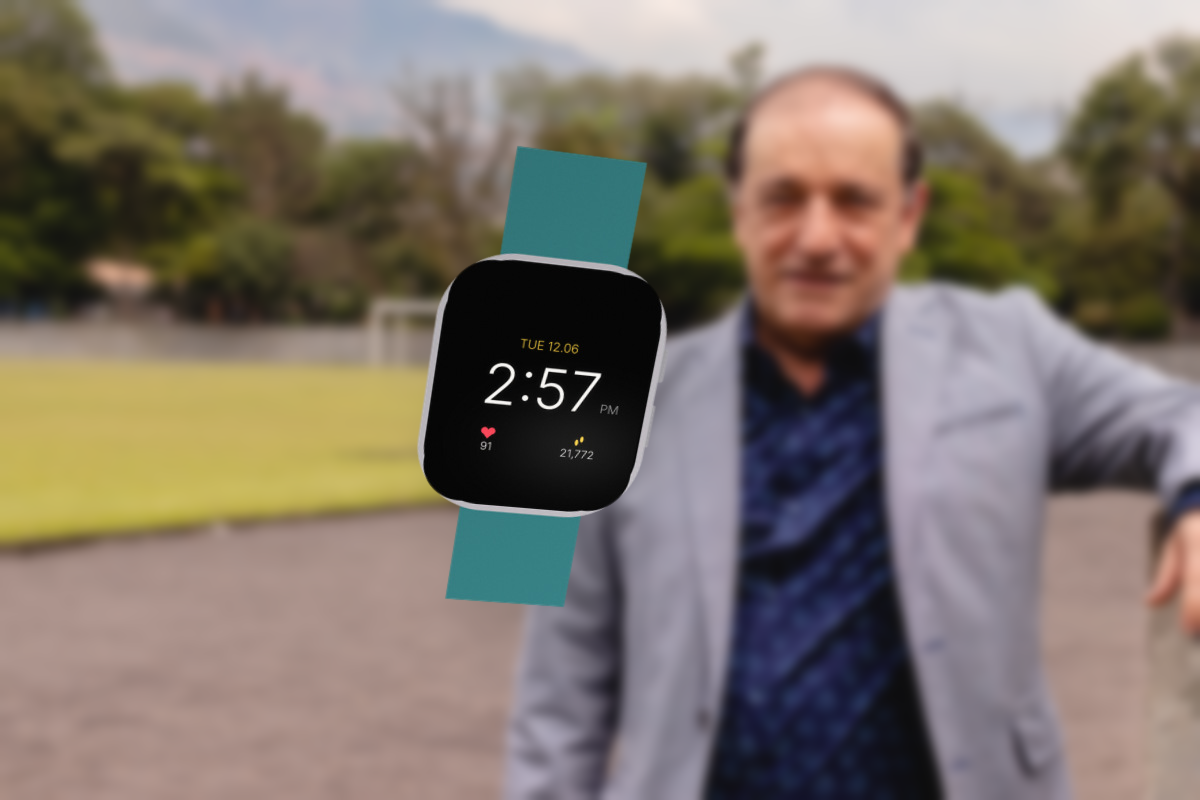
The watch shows 2.57
